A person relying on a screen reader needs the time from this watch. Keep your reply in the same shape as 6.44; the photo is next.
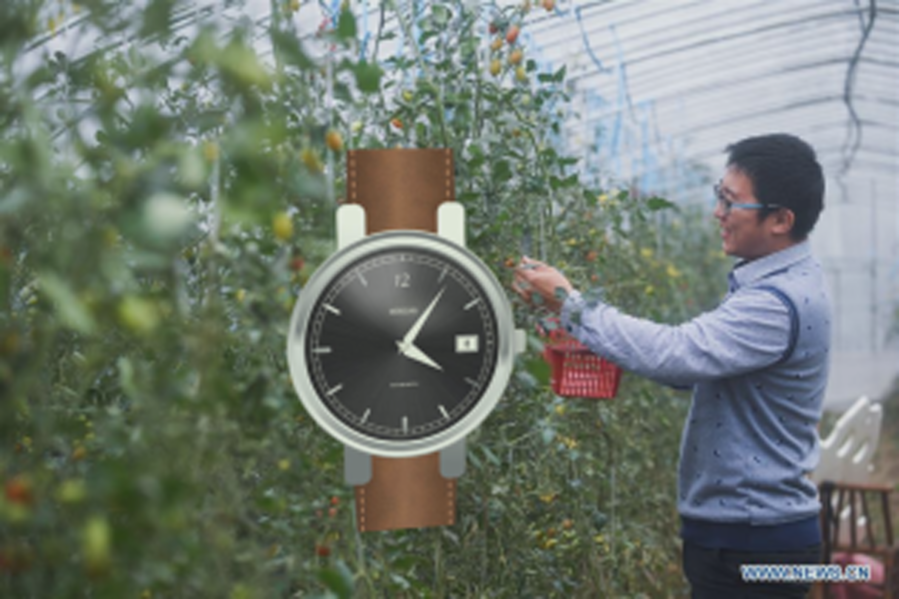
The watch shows 4.06
